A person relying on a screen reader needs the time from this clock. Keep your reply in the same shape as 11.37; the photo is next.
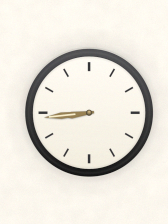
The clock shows 8.44
